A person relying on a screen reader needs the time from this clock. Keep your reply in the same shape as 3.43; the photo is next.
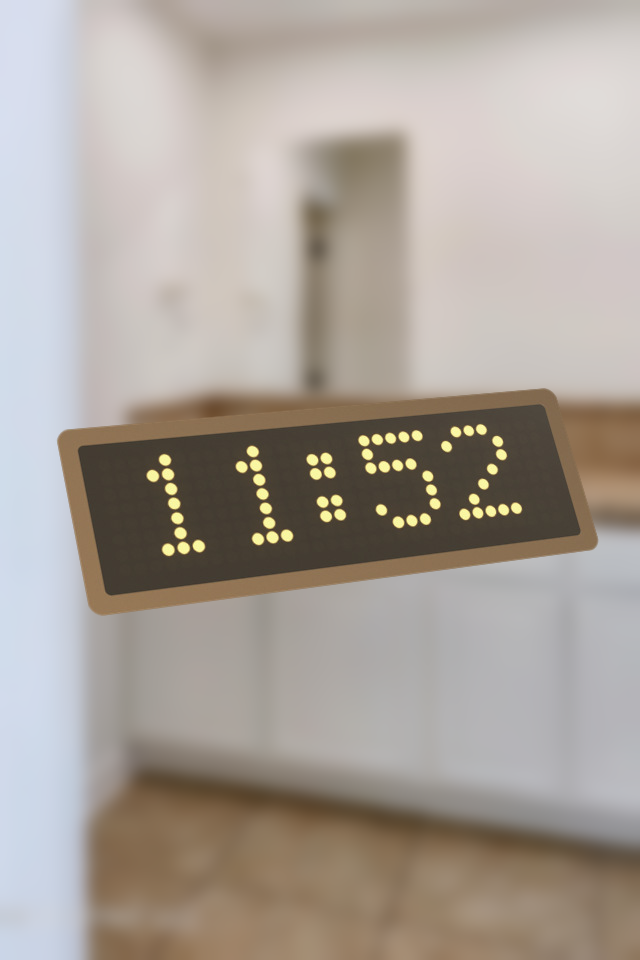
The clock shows 11.52
